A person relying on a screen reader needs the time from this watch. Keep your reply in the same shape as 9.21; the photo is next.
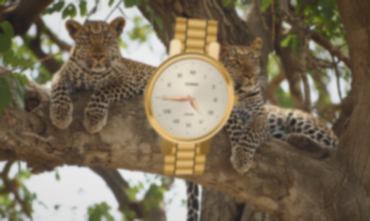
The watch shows 4.45
